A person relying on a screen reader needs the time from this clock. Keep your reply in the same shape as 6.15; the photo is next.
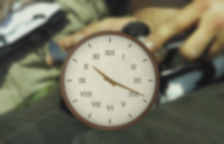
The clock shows 10.19
